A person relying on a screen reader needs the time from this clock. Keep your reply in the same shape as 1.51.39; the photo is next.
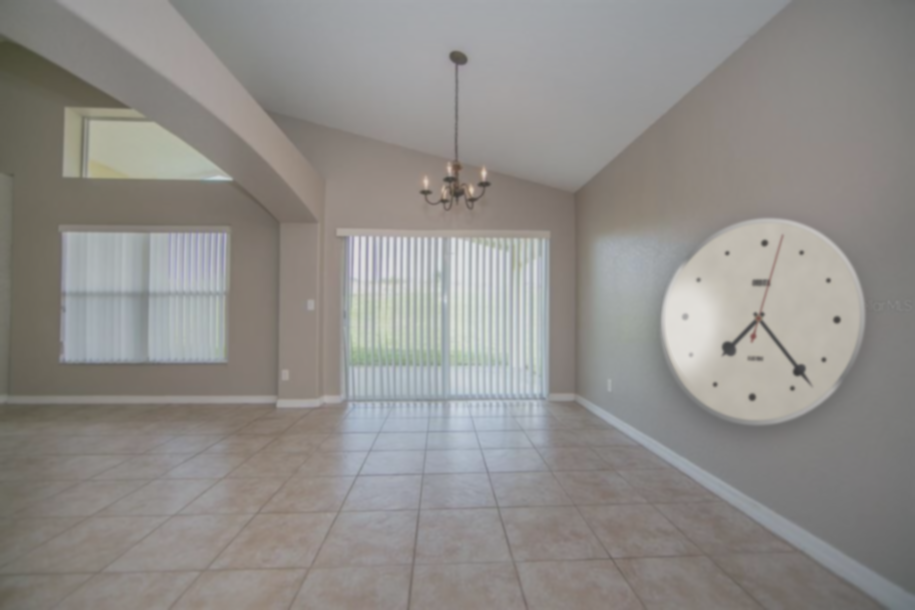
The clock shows 7.23.02
